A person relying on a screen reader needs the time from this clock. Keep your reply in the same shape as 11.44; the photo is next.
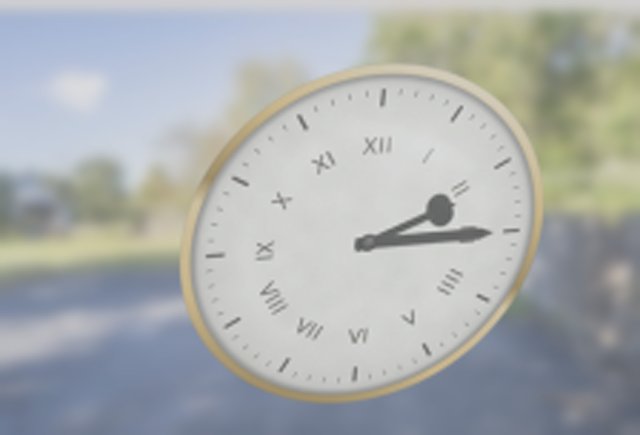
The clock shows 2.15
